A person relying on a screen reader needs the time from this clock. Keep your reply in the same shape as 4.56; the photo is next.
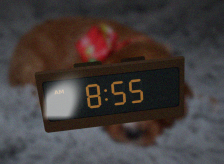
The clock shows 8.55
